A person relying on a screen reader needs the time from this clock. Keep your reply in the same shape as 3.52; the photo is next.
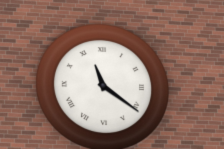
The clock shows 11.21
